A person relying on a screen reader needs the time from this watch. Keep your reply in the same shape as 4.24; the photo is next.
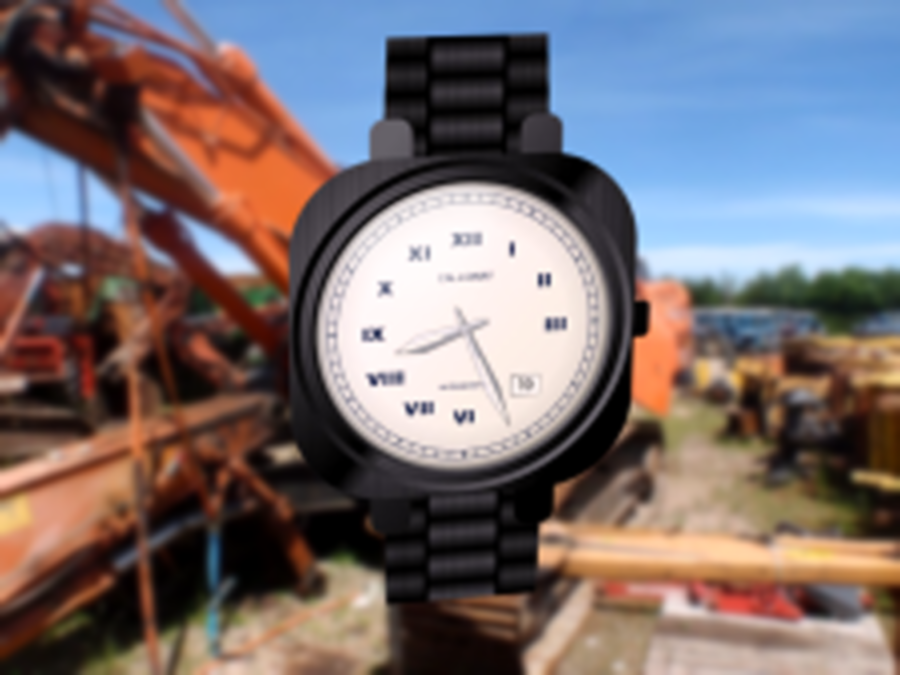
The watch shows 8.26
